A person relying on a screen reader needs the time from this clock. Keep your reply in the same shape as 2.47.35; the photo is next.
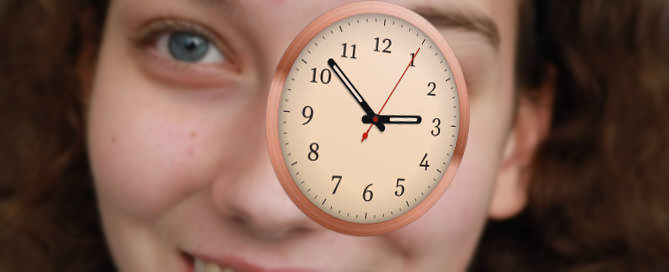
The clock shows 2.52.05
